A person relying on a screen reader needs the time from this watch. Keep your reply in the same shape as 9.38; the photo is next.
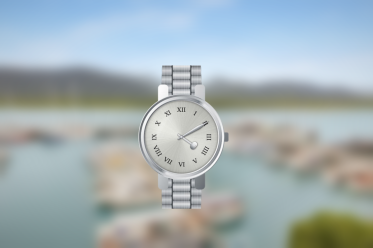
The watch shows 4.10
